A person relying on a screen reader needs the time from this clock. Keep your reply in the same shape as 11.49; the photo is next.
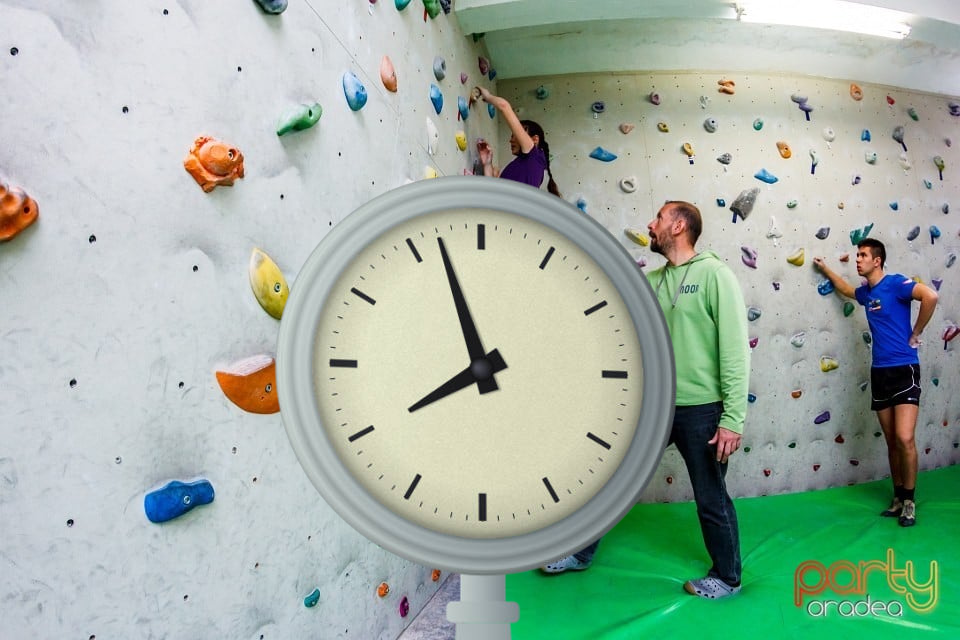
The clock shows 7.57
